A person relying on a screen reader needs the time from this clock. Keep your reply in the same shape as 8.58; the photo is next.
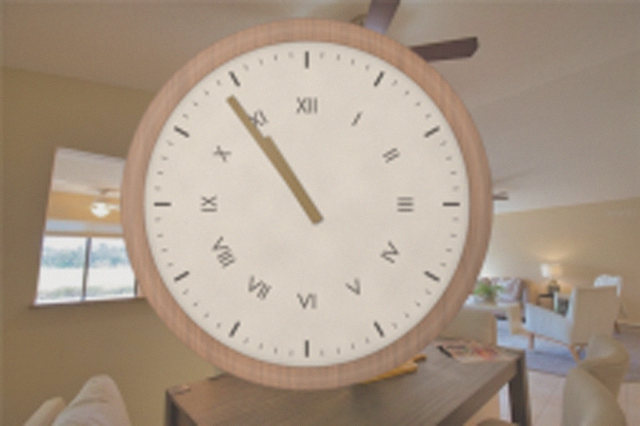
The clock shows 10.54
